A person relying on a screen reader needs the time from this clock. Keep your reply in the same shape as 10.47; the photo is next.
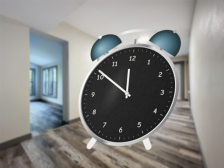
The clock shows 11.51
